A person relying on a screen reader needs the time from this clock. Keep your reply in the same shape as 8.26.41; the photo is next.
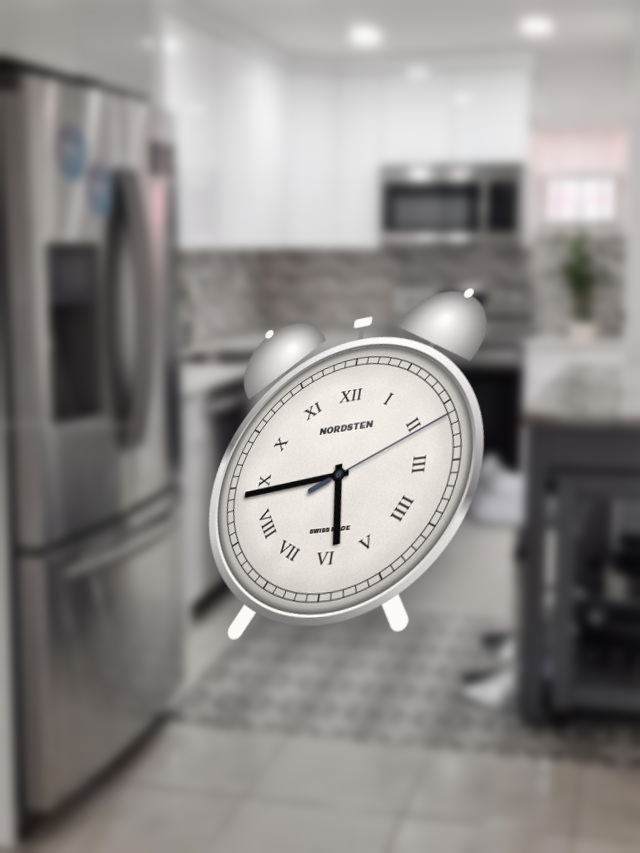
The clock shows 5.44.11
